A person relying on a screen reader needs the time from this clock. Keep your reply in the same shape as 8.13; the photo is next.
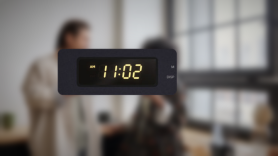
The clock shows 11.02
